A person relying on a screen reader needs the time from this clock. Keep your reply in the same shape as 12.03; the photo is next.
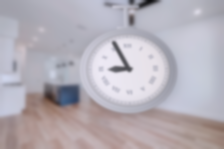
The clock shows 8.56
